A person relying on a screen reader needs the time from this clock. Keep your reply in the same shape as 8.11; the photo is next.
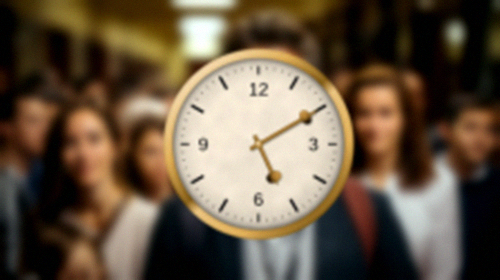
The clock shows 5.10
